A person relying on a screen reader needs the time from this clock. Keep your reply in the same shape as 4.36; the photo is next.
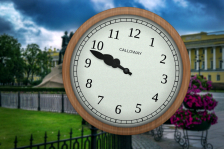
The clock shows 9.48
